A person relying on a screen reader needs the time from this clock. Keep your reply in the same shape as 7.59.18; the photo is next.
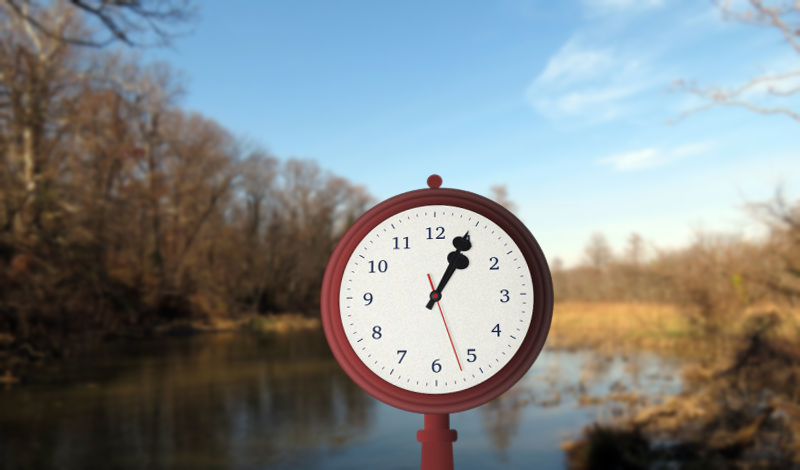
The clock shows 1.04.27
